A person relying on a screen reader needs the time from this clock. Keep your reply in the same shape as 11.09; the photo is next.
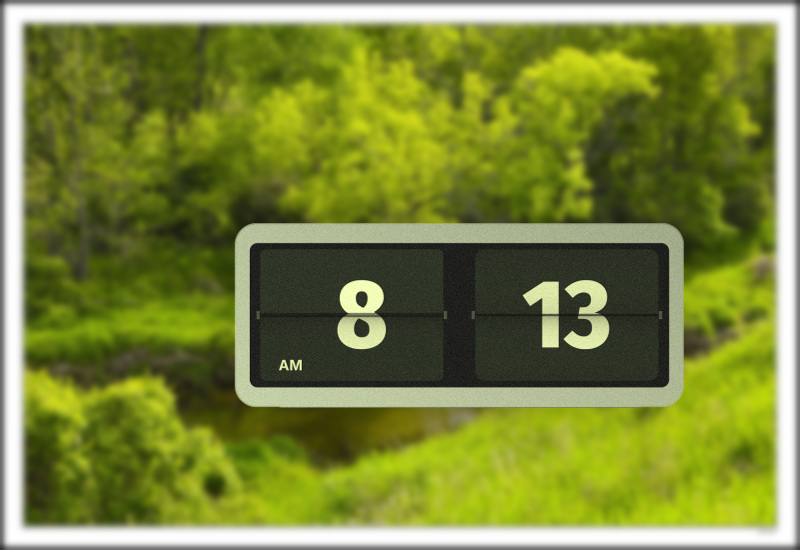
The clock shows 8.13
